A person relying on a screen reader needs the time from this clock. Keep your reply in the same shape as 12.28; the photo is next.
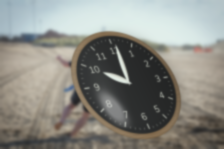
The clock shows 10.01
